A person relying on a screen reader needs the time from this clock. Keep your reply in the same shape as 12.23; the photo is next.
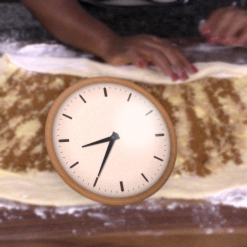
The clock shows 8.35
